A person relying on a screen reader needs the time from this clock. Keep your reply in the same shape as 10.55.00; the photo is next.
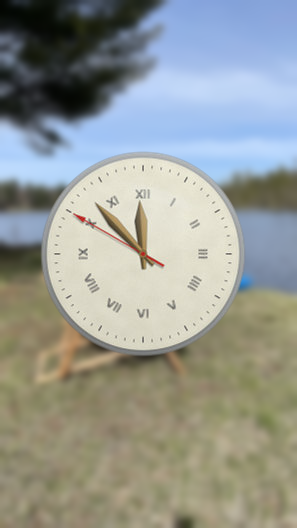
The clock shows 11.52.50
